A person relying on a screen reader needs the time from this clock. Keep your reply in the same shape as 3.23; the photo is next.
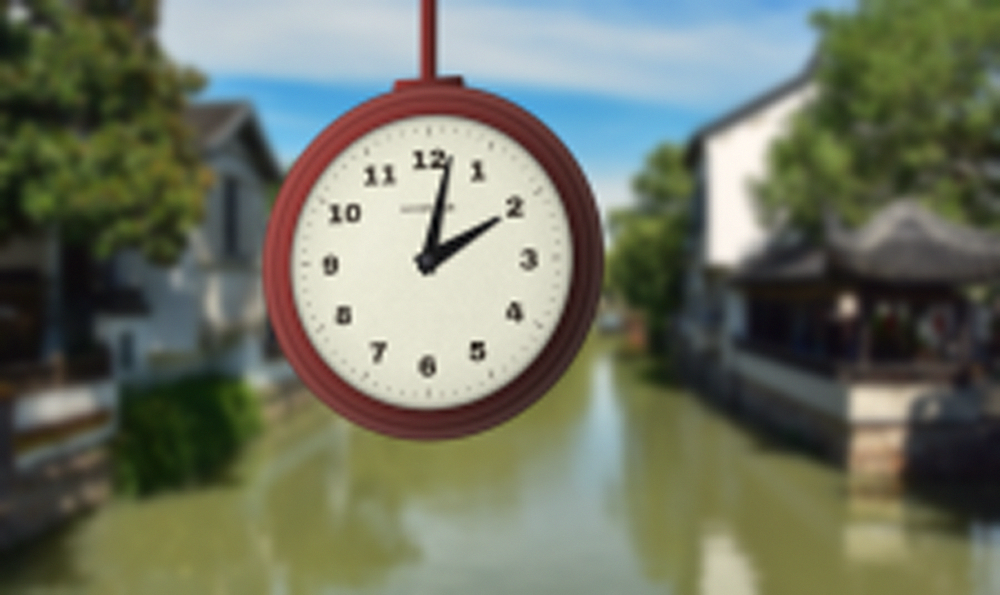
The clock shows 2.02
